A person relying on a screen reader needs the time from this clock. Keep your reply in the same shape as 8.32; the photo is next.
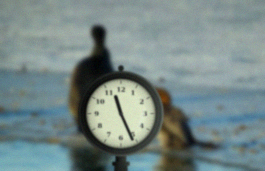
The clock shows 11.26
